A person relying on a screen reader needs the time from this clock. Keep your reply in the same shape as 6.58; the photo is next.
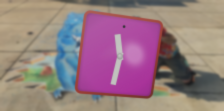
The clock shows 11.31
